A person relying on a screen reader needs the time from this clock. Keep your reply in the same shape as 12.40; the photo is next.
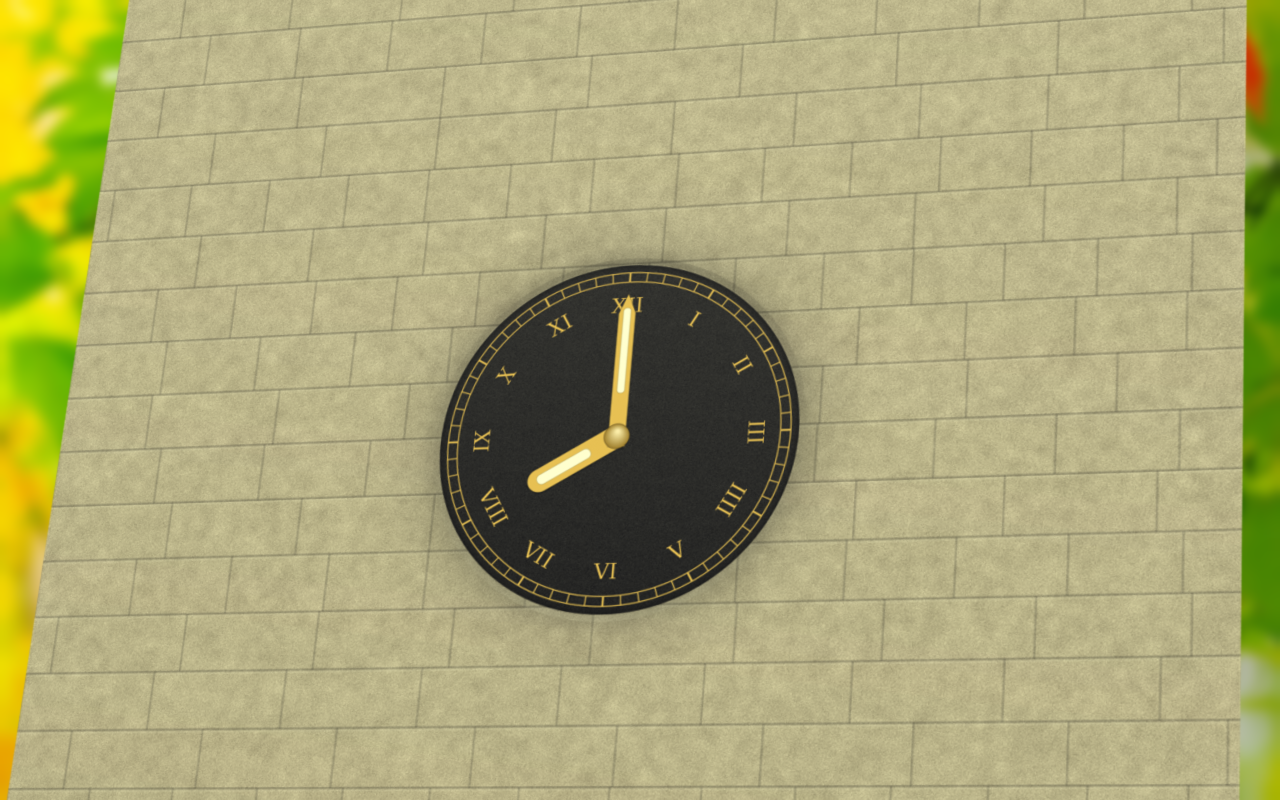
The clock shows 8.00
